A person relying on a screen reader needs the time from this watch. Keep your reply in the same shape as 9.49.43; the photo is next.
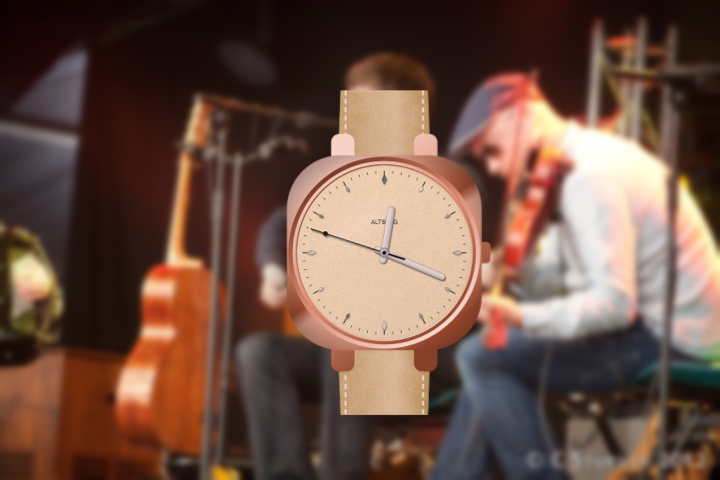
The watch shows 12.18.48
